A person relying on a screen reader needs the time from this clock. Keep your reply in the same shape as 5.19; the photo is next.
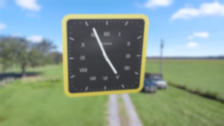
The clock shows 4.56
